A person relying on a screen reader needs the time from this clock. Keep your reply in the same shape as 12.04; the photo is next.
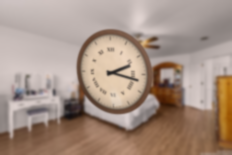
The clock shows 2.17
